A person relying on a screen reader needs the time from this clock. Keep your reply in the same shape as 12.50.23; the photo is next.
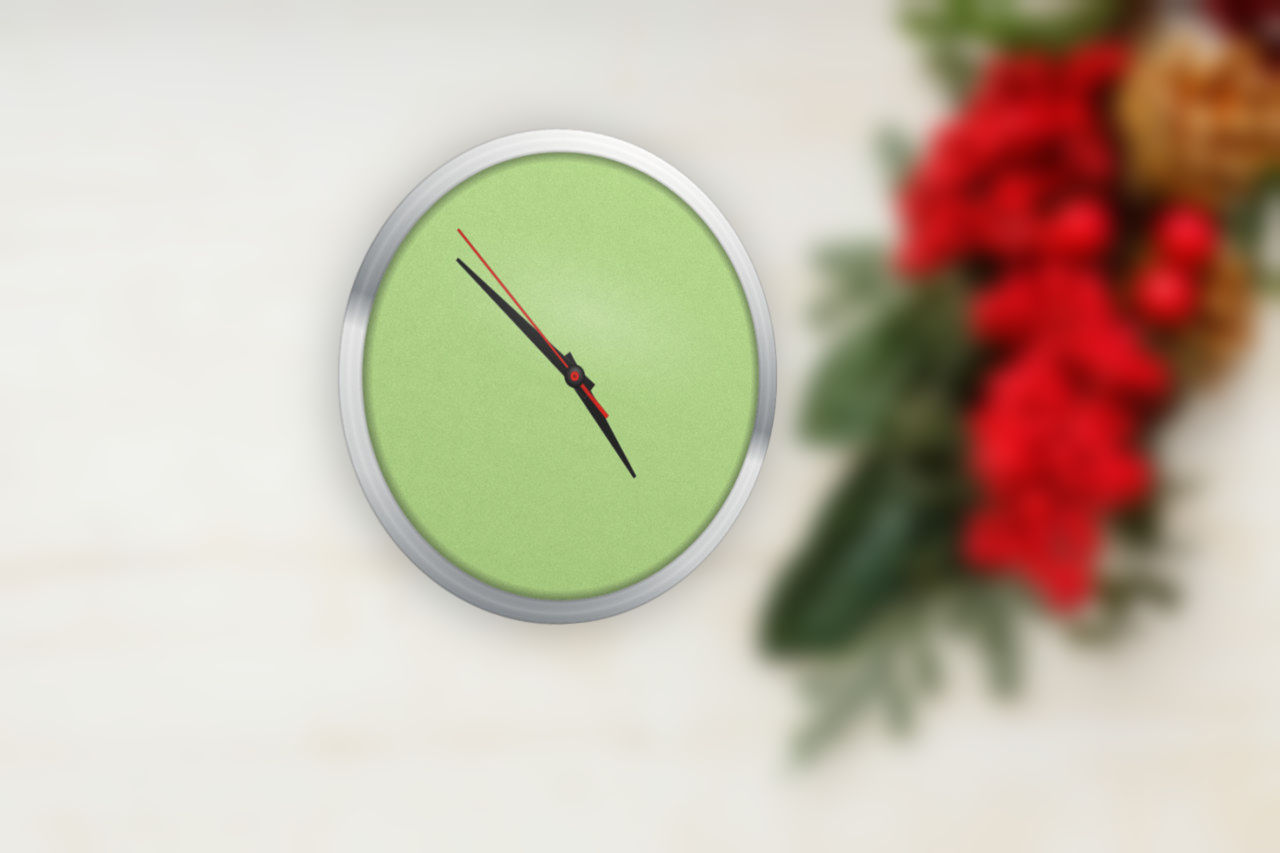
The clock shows 4.51.53
